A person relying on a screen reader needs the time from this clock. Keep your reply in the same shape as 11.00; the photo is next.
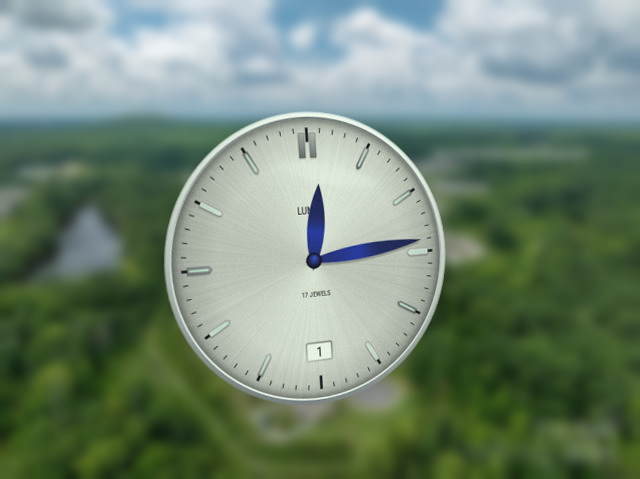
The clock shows 12.14
